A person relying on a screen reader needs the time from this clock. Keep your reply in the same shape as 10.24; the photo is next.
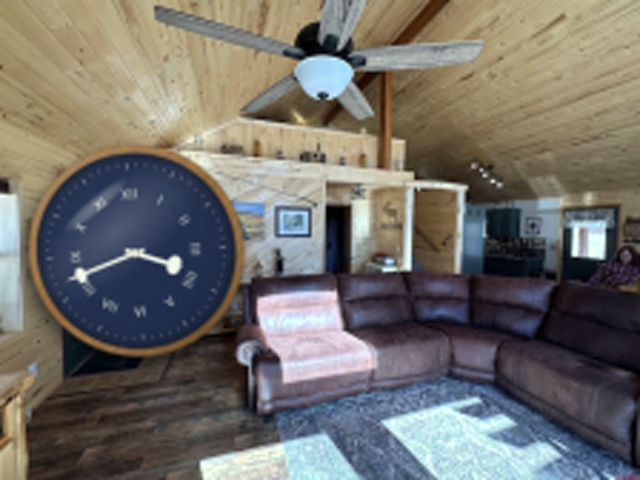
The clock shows 3.42
